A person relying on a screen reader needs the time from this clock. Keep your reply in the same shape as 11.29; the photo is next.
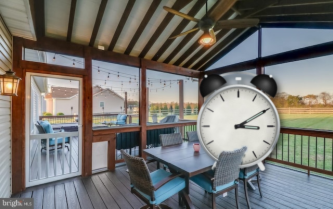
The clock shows 3.10
